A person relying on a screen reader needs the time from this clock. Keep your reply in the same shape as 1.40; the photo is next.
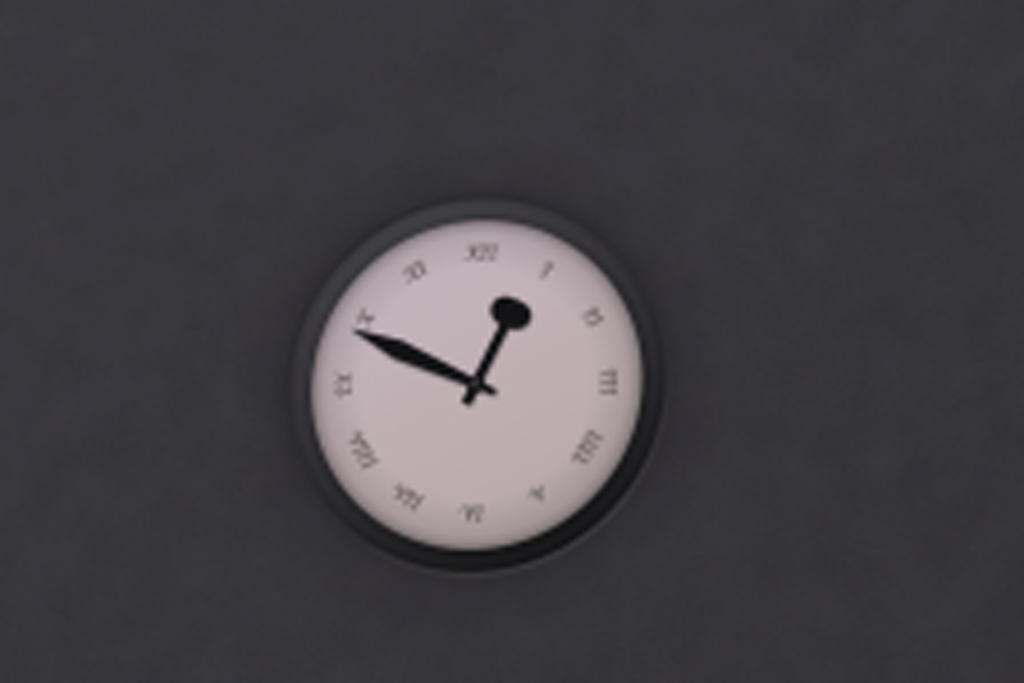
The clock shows 12.49
